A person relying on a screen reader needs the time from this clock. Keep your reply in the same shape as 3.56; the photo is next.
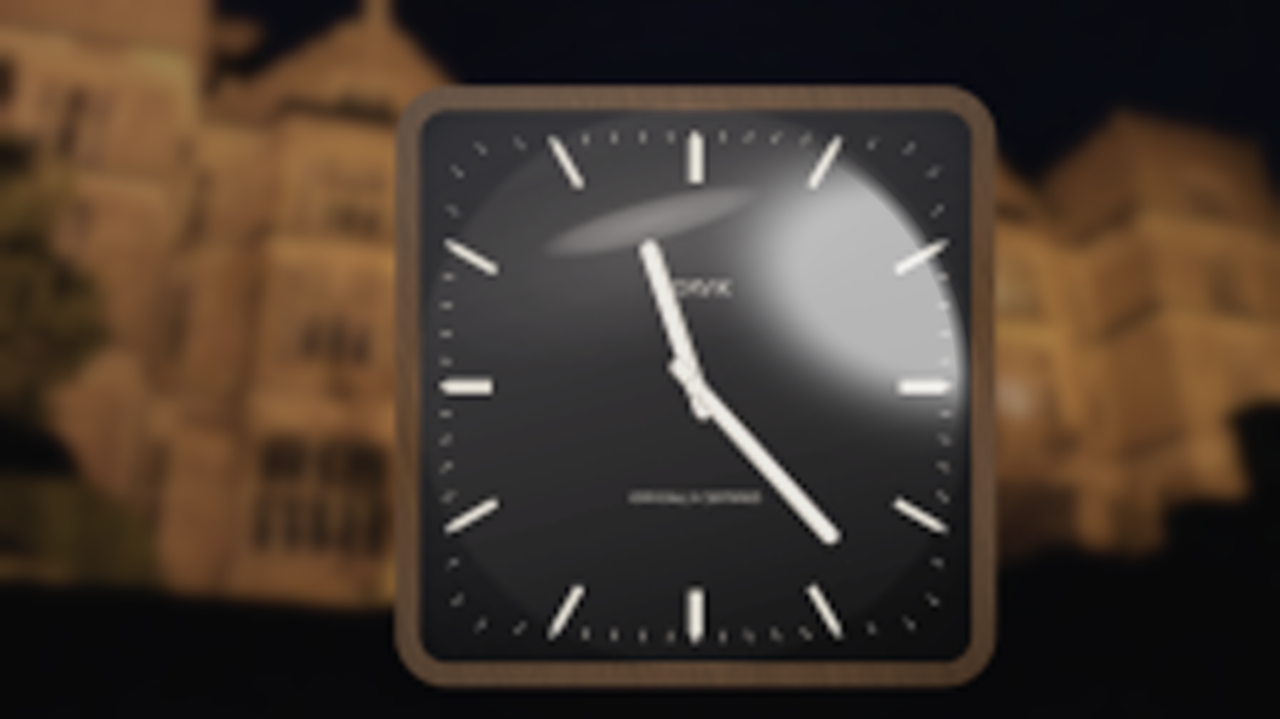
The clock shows 11.23
